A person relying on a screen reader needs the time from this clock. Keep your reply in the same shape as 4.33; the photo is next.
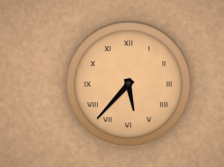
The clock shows 5.37
